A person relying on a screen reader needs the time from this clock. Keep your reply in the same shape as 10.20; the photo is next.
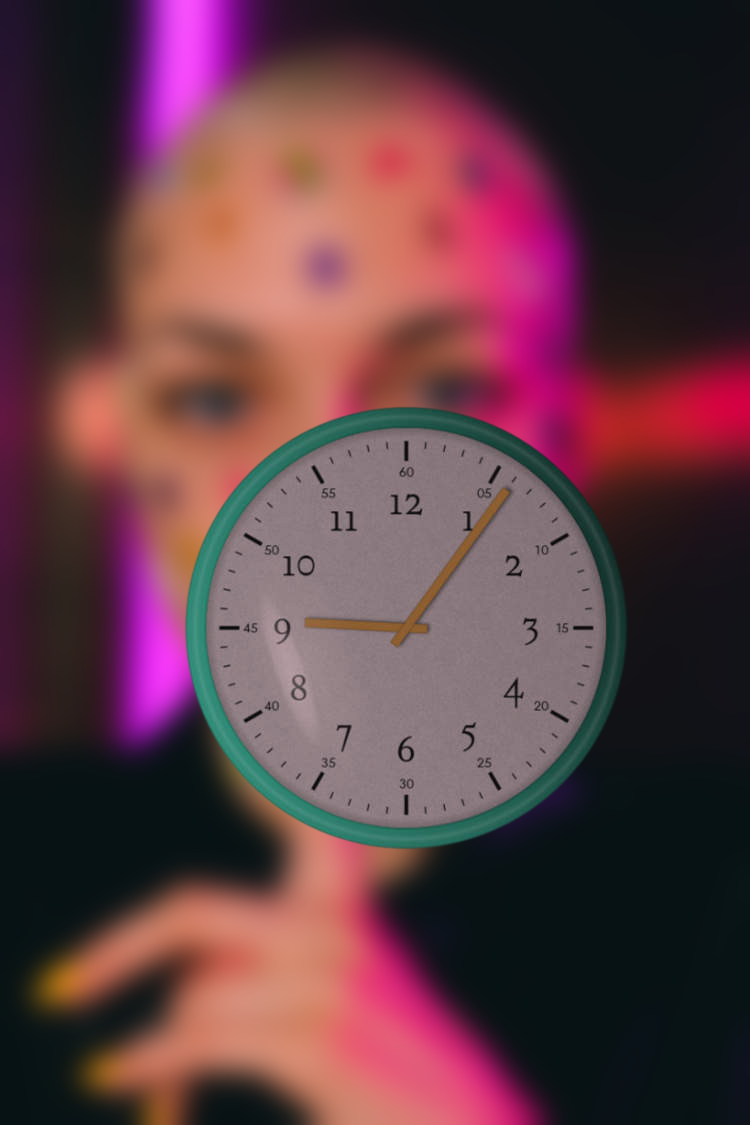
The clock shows 9.06
